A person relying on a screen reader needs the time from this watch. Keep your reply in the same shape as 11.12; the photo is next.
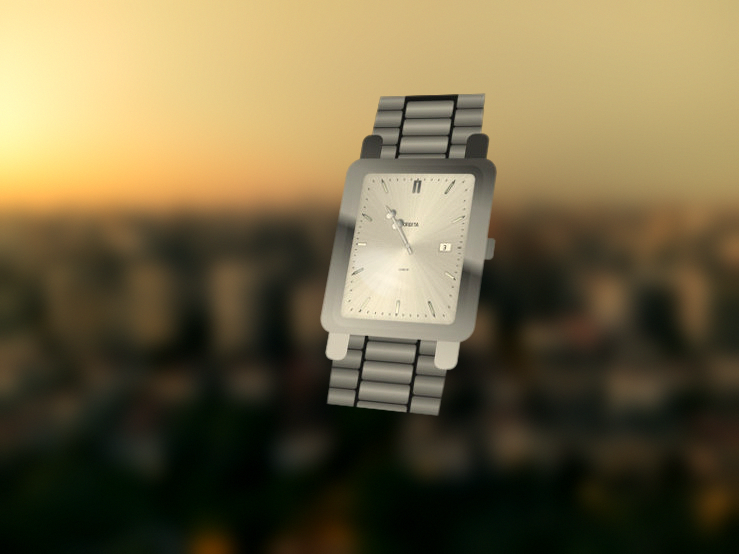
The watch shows 10.54
